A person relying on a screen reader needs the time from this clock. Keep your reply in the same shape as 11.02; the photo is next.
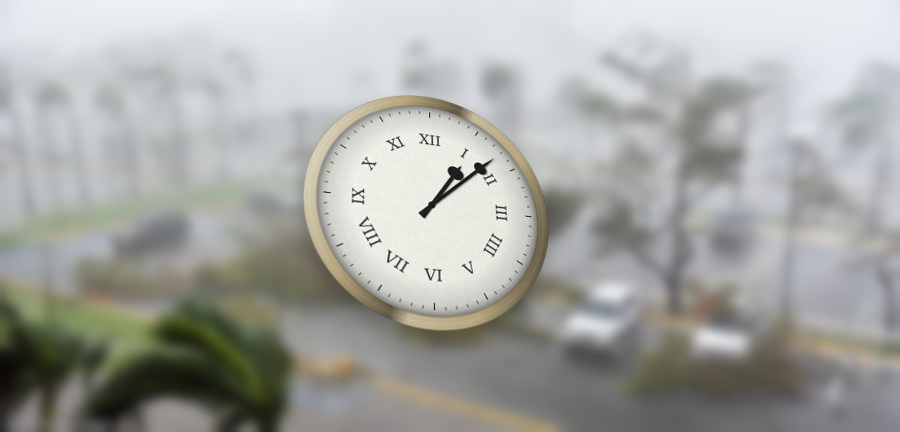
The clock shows 1.08
